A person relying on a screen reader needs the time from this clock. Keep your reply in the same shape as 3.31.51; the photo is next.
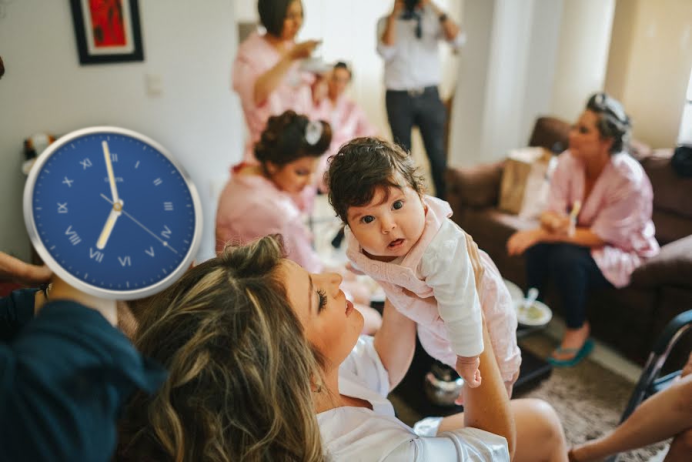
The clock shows 6.59.22
